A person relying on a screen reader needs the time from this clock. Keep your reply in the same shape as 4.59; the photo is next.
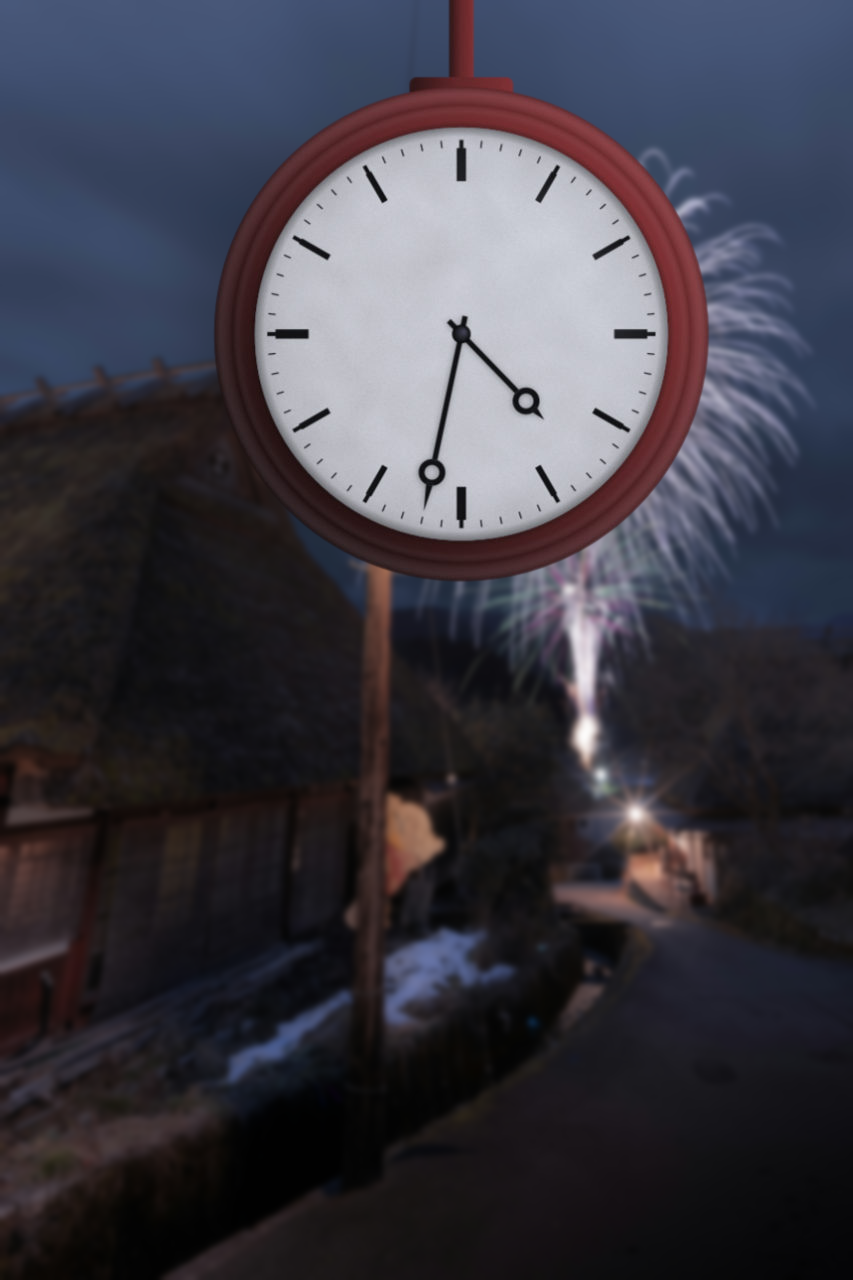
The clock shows 4.32
